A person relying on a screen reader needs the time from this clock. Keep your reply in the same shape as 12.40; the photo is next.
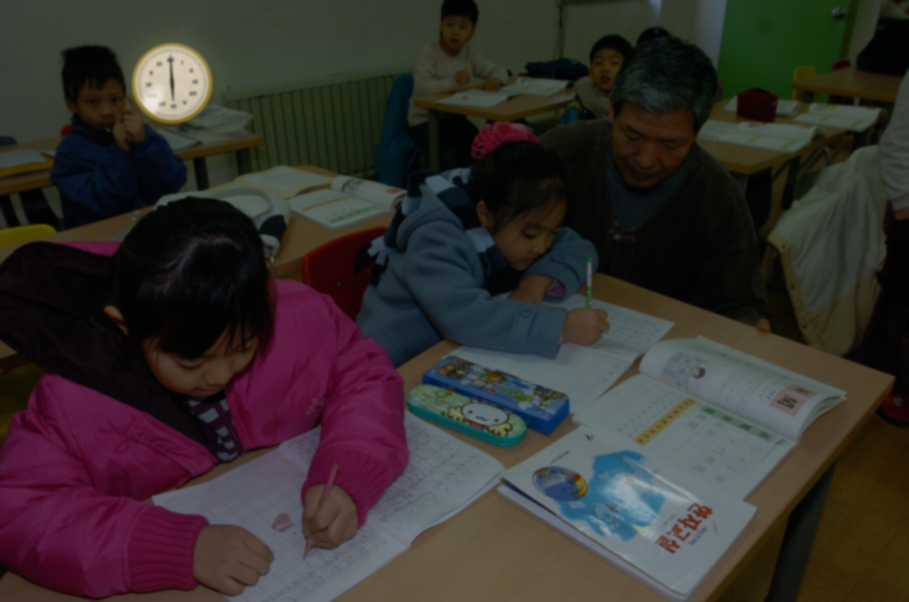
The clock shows 6.00
